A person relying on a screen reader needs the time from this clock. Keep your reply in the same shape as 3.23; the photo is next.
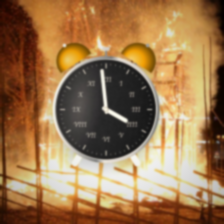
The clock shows 3.59
